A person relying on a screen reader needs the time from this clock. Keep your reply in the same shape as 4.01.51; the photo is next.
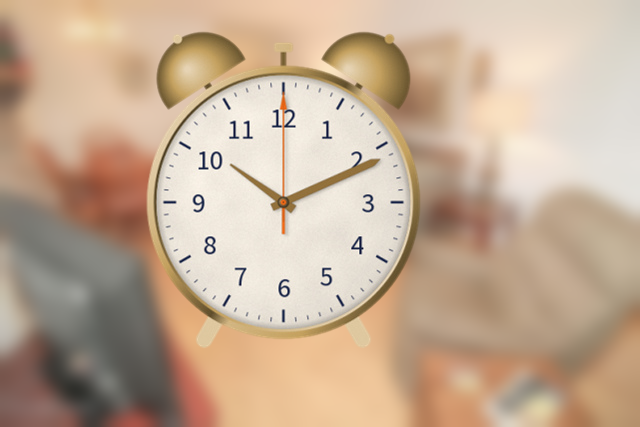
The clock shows 10.11.00
